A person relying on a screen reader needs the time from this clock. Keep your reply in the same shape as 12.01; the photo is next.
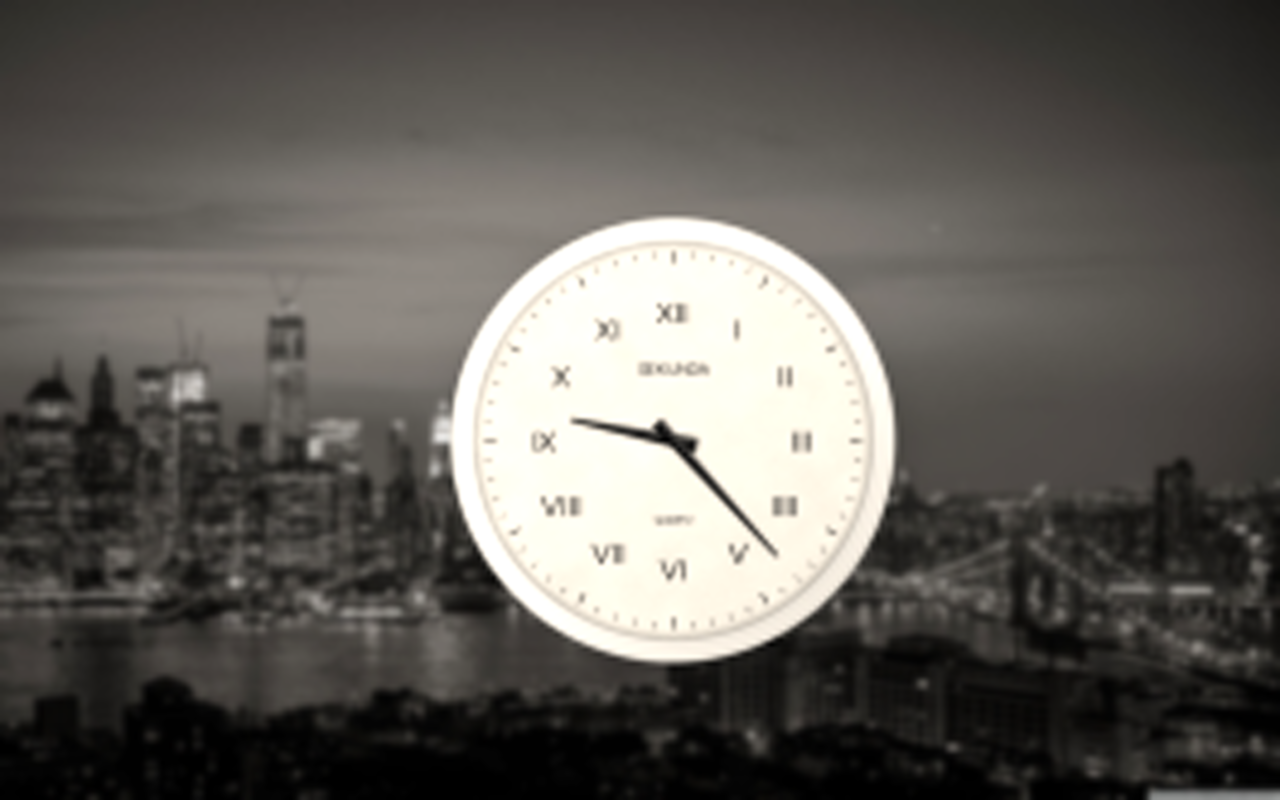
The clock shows 9.23
